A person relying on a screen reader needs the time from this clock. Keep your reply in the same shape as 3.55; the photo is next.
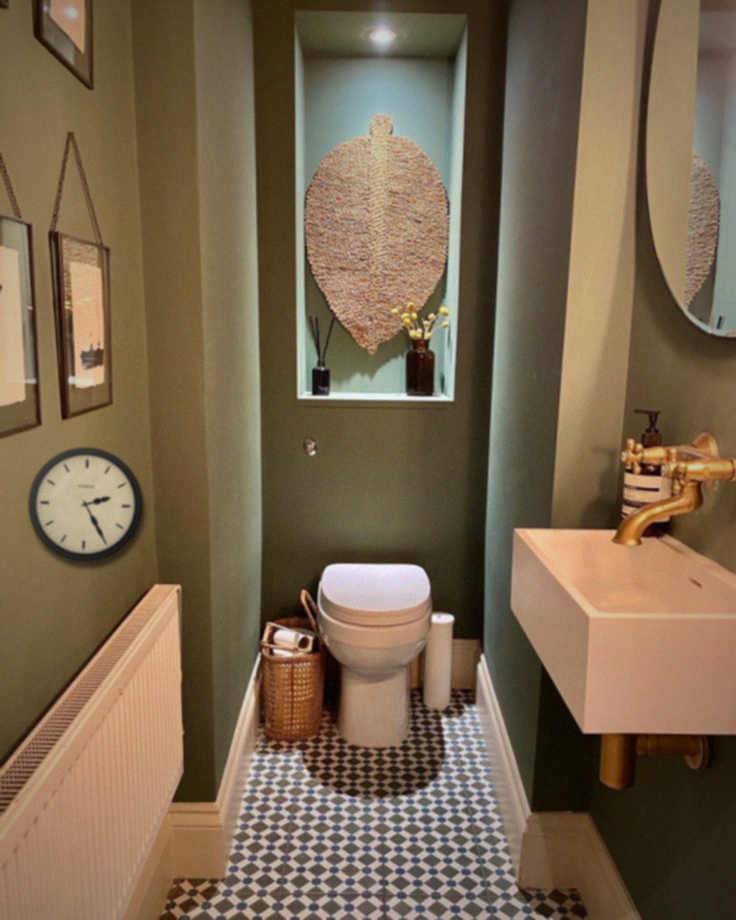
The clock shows 2.25
